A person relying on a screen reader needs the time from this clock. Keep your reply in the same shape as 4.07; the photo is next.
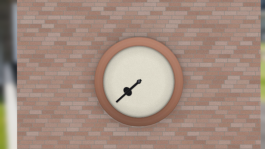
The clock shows 7.38
